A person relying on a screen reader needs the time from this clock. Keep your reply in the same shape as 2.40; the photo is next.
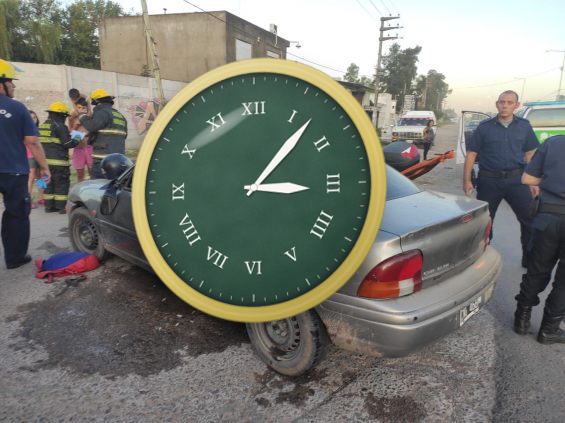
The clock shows 3.07
